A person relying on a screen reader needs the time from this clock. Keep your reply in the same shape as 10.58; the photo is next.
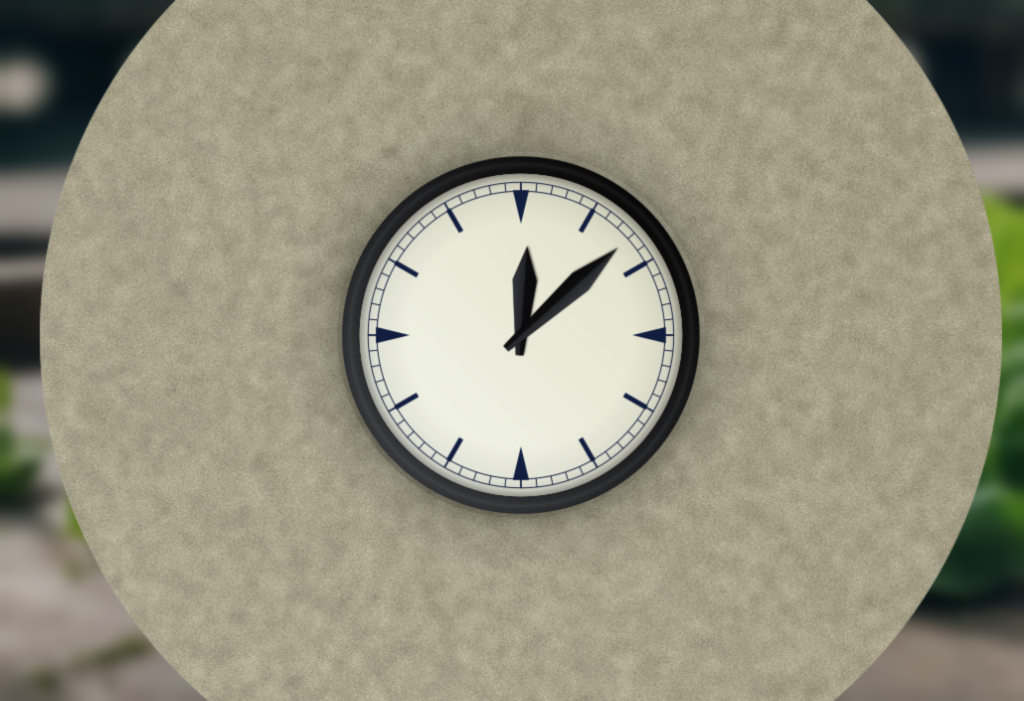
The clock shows 12.08
